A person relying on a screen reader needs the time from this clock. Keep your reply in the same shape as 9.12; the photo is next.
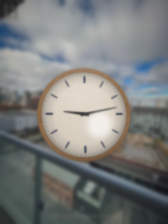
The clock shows 9.13
